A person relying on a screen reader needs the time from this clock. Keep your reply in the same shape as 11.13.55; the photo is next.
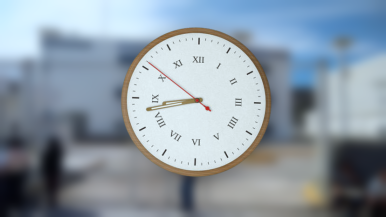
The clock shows 8.42.51
